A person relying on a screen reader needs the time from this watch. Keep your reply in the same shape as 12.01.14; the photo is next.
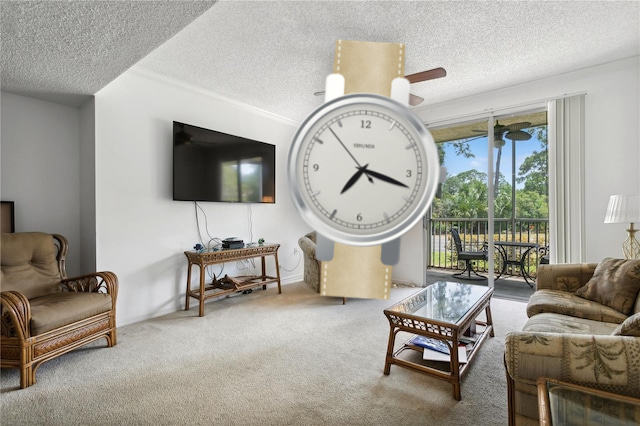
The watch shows 7.17.53
